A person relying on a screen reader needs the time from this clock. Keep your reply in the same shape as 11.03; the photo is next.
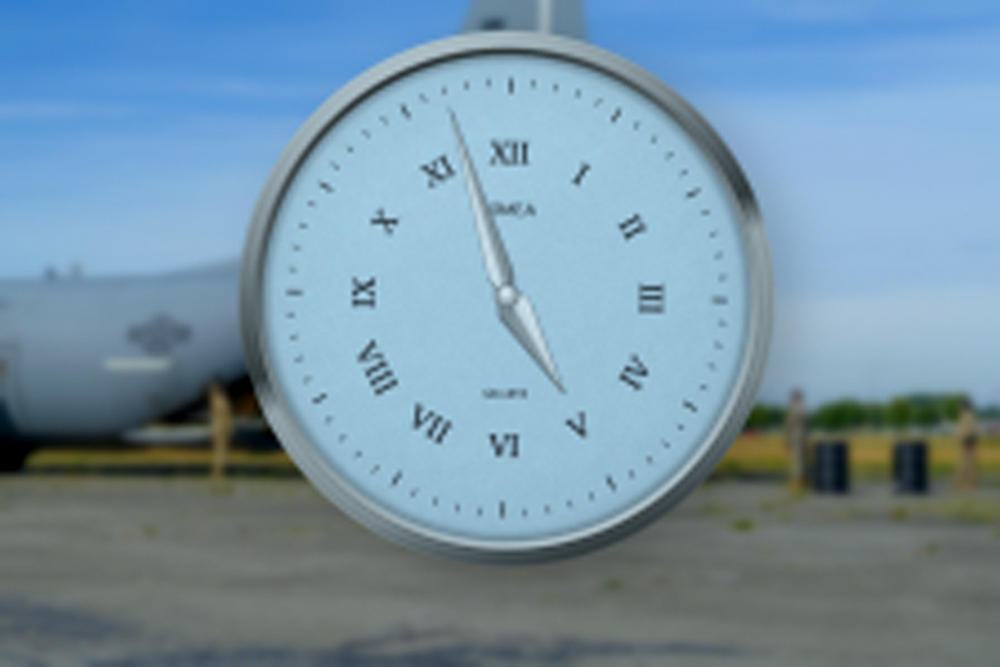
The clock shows 4.57
